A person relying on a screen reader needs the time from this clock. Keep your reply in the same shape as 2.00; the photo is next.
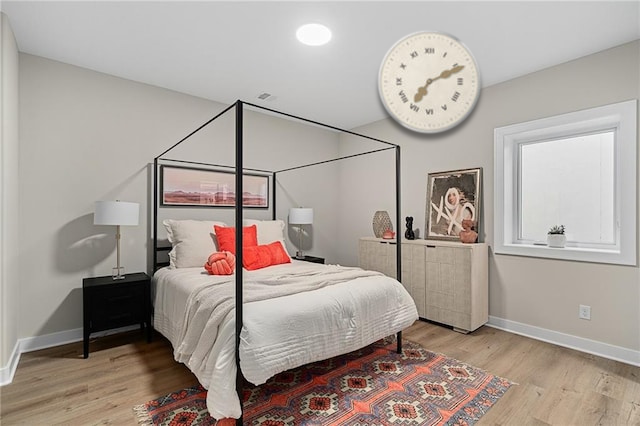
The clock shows 7.11
